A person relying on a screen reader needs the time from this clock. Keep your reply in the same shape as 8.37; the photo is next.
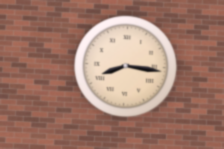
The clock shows 8.16
